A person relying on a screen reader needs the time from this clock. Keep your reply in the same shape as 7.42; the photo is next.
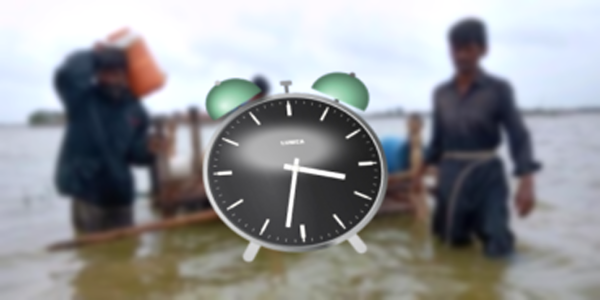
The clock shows 3.32
